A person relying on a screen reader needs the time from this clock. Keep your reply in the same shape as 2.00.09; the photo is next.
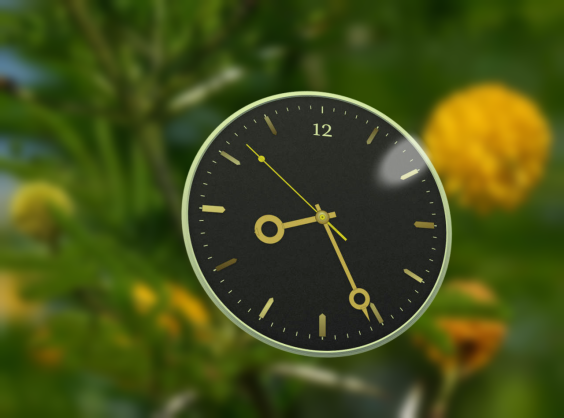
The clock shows 8.25.52
